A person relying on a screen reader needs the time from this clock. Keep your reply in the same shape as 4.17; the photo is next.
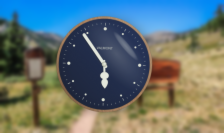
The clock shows 5.54
